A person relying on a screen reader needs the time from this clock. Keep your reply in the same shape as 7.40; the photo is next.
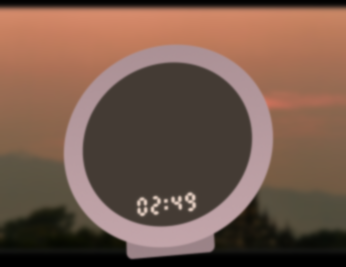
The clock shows 2.49
